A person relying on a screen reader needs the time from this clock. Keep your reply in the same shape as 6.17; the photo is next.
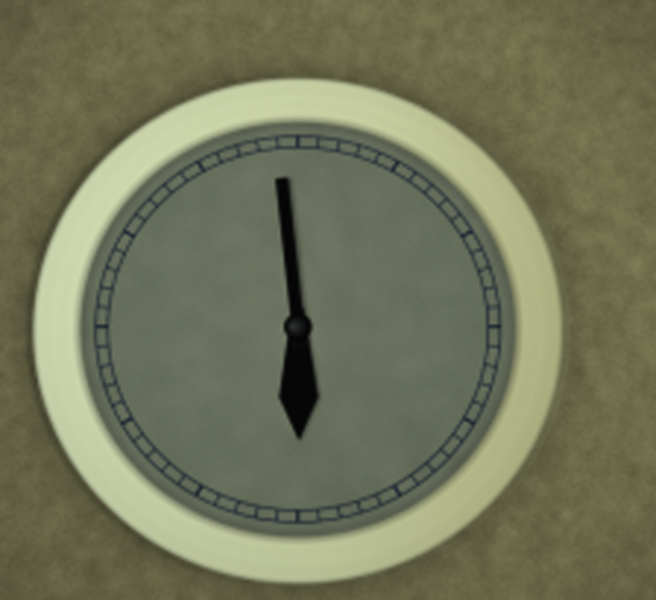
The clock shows 5.59
